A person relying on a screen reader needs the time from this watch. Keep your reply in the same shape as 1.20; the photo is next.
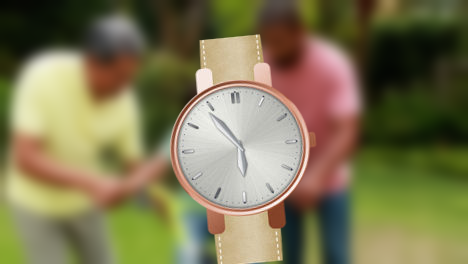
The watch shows 5.54
